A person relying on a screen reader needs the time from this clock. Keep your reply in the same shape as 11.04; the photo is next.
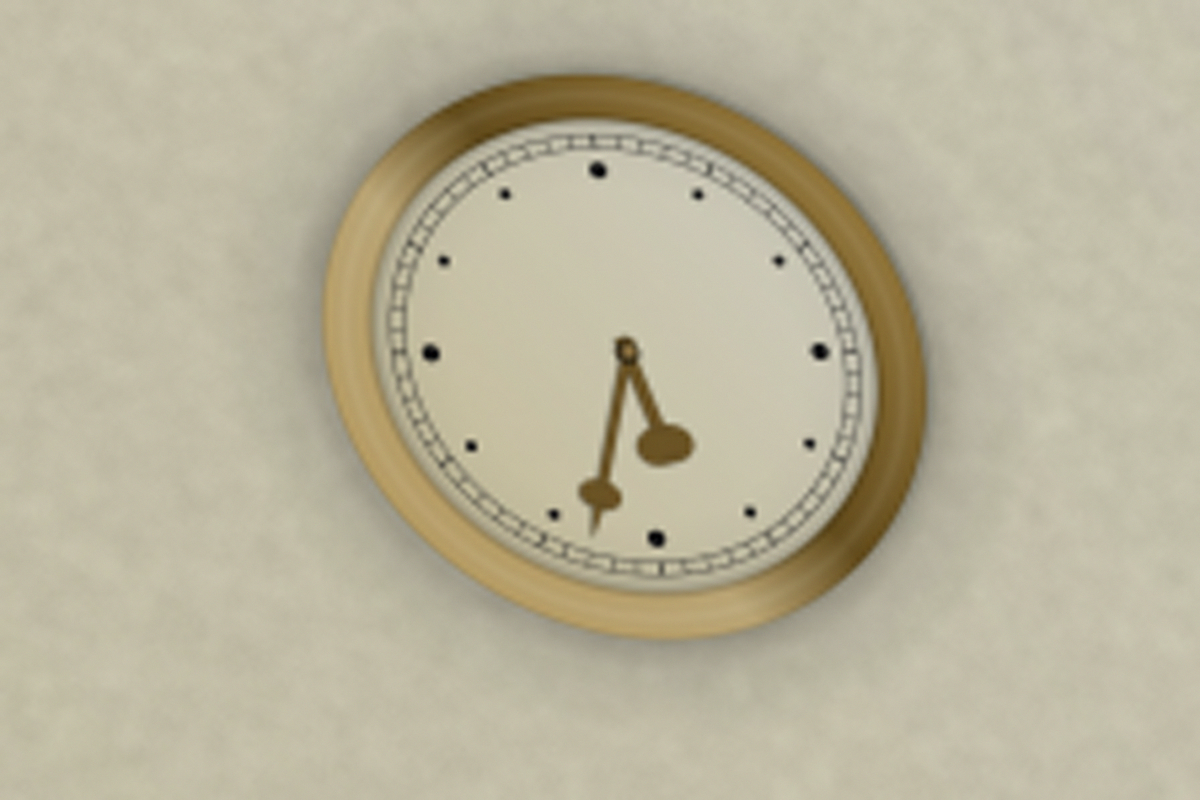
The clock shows 5.33
